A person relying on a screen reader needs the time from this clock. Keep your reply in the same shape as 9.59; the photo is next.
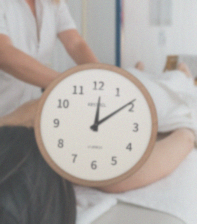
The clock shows 12.09
